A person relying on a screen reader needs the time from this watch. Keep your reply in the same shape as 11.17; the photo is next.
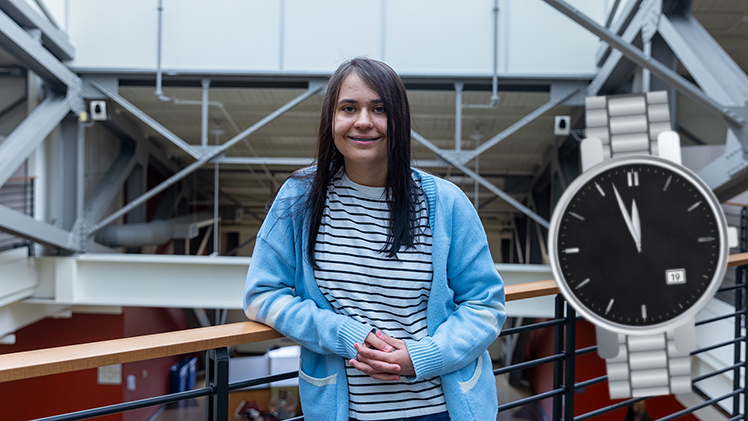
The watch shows 11.57
